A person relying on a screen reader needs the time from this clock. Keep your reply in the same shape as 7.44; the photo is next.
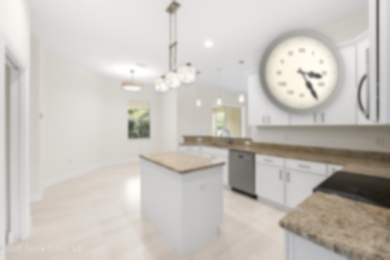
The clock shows 3.25
